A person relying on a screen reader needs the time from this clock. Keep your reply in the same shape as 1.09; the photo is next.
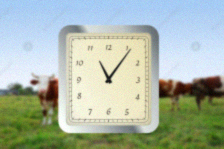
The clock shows 11.06
